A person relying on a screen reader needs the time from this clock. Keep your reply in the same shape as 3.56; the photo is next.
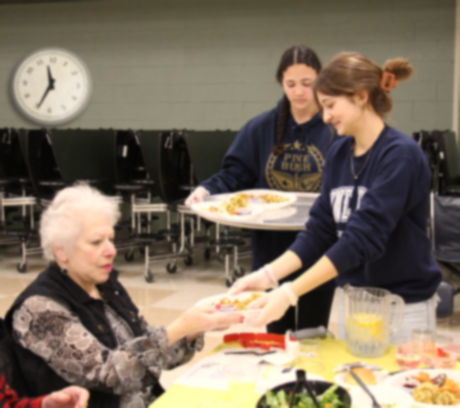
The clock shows 11.34
